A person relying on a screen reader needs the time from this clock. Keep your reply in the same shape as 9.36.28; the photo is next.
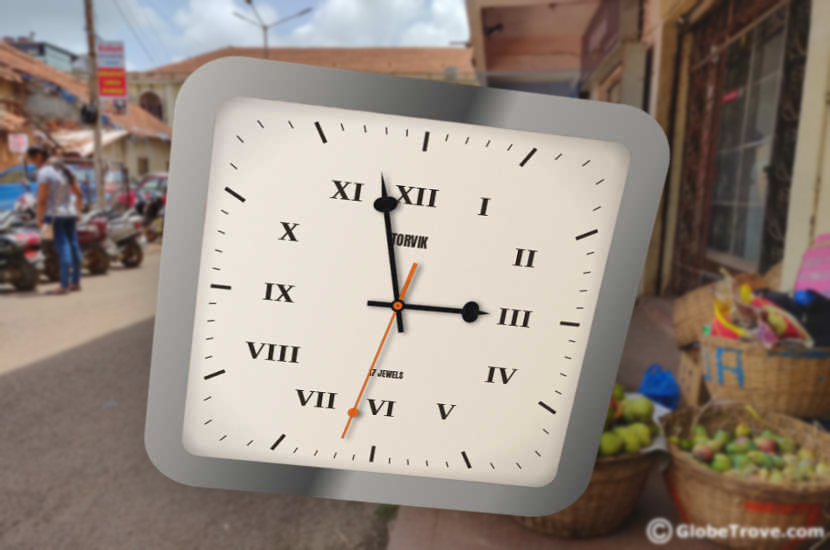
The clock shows 2.57.32
